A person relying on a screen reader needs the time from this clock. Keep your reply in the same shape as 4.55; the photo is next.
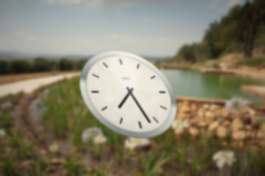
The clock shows 7.27
